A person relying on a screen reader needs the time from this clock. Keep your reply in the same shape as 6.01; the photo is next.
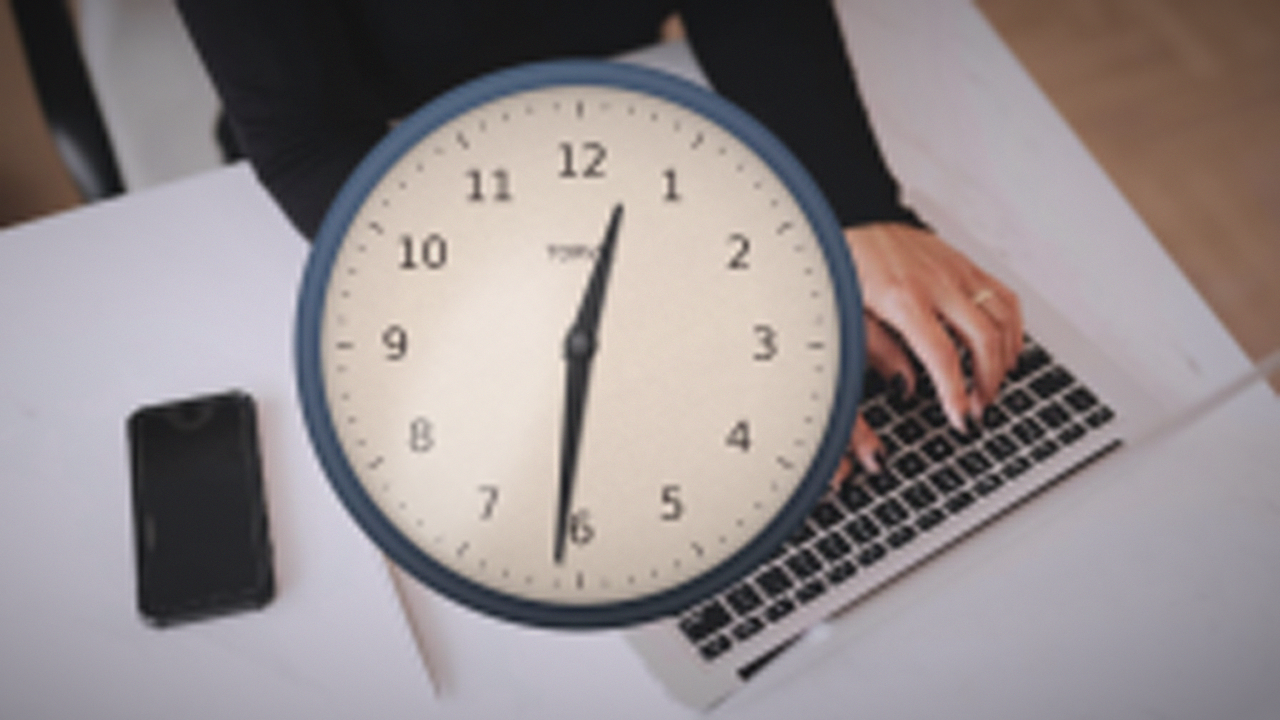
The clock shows 12.31
